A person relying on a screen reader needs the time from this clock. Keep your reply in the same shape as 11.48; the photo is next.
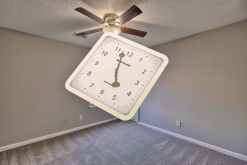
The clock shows 4.57
